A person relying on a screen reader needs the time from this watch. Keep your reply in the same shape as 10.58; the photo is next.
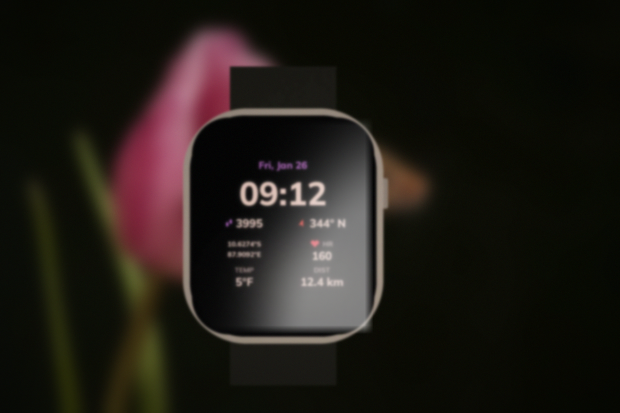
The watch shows 9.12
